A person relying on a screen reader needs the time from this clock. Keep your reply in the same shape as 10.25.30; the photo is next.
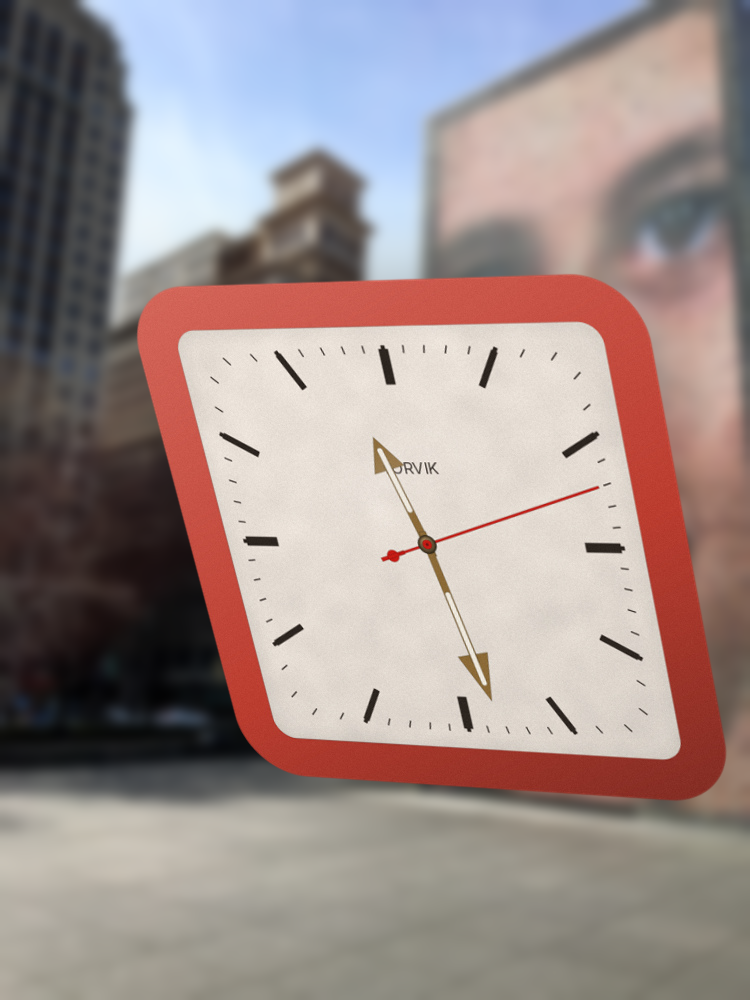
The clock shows 11.28.12
